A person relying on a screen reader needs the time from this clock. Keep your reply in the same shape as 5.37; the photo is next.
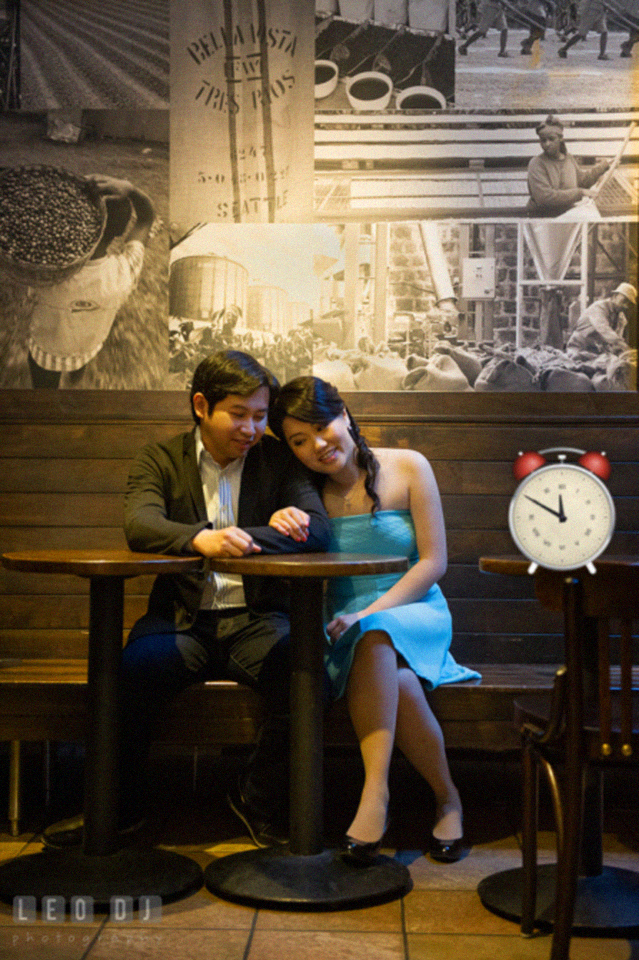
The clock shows 11.50
